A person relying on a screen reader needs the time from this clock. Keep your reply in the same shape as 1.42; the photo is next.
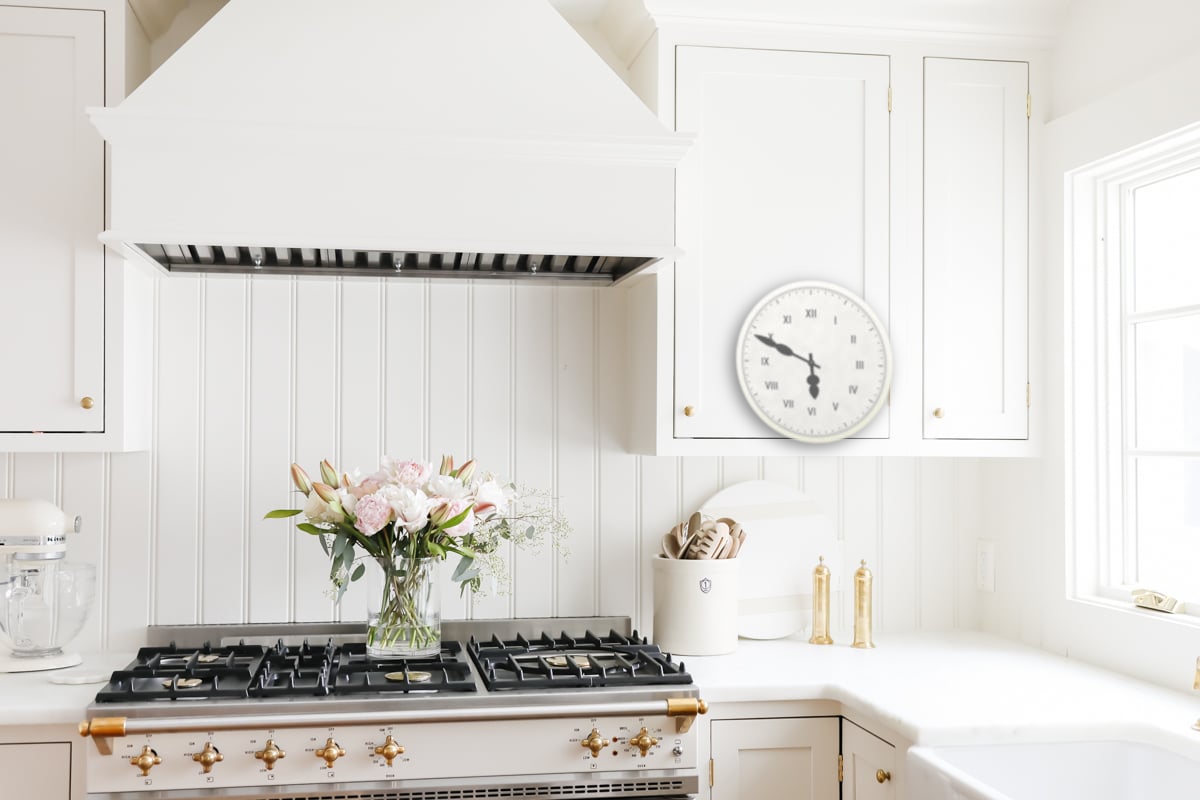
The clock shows 5.49
